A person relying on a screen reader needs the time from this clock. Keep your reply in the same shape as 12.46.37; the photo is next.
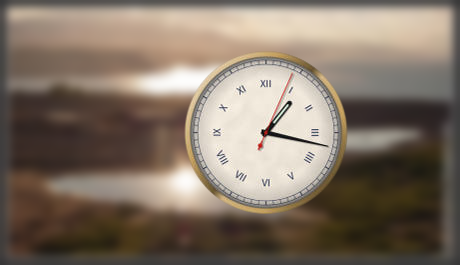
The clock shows 1.17.04
